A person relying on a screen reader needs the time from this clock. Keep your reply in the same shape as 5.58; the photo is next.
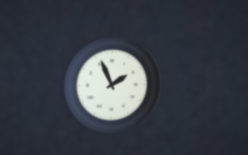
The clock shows 1.56
